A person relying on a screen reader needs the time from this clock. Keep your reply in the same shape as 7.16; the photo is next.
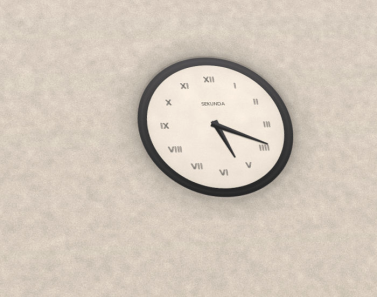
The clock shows 5.19
